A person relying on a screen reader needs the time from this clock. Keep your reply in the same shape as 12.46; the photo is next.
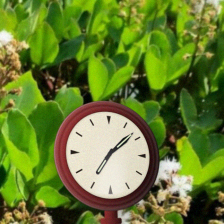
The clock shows 7.08
